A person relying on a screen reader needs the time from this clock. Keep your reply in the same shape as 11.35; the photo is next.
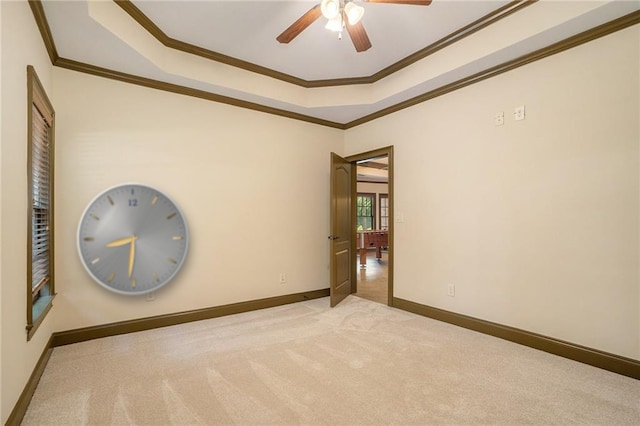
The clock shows 8.31
